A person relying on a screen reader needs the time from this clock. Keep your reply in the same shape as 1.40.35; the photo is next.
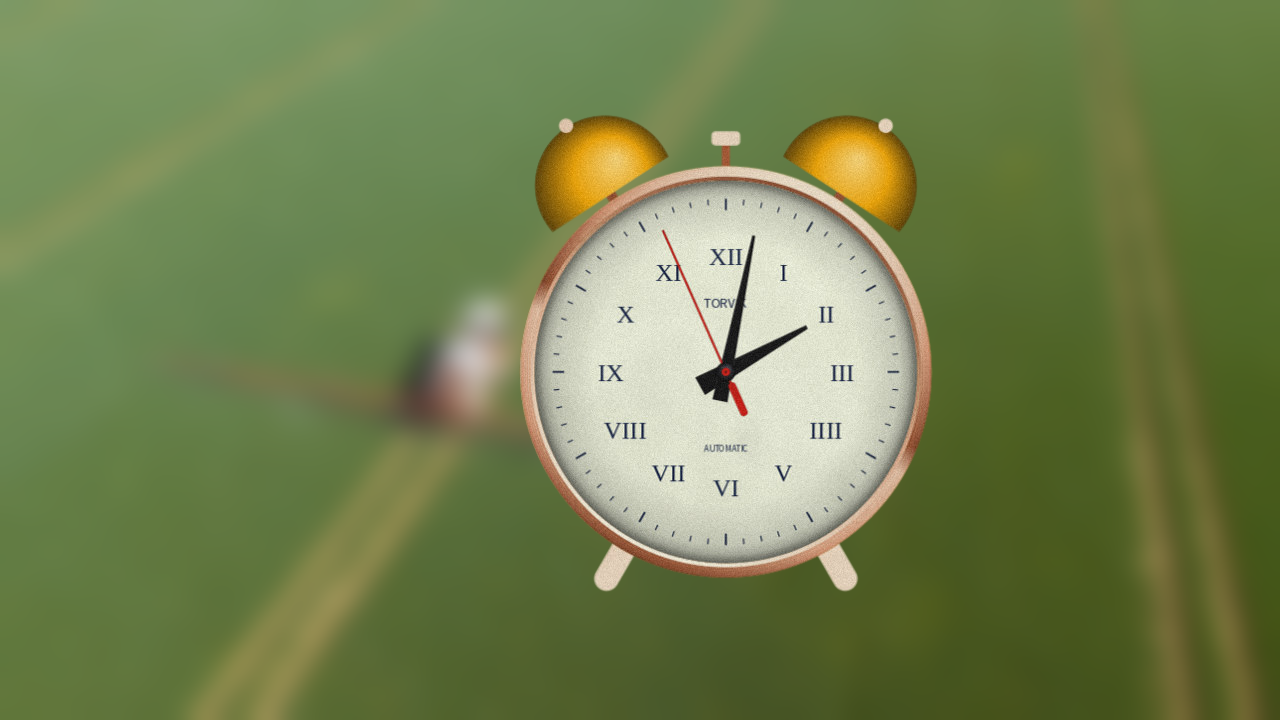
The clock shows 2.01.56
